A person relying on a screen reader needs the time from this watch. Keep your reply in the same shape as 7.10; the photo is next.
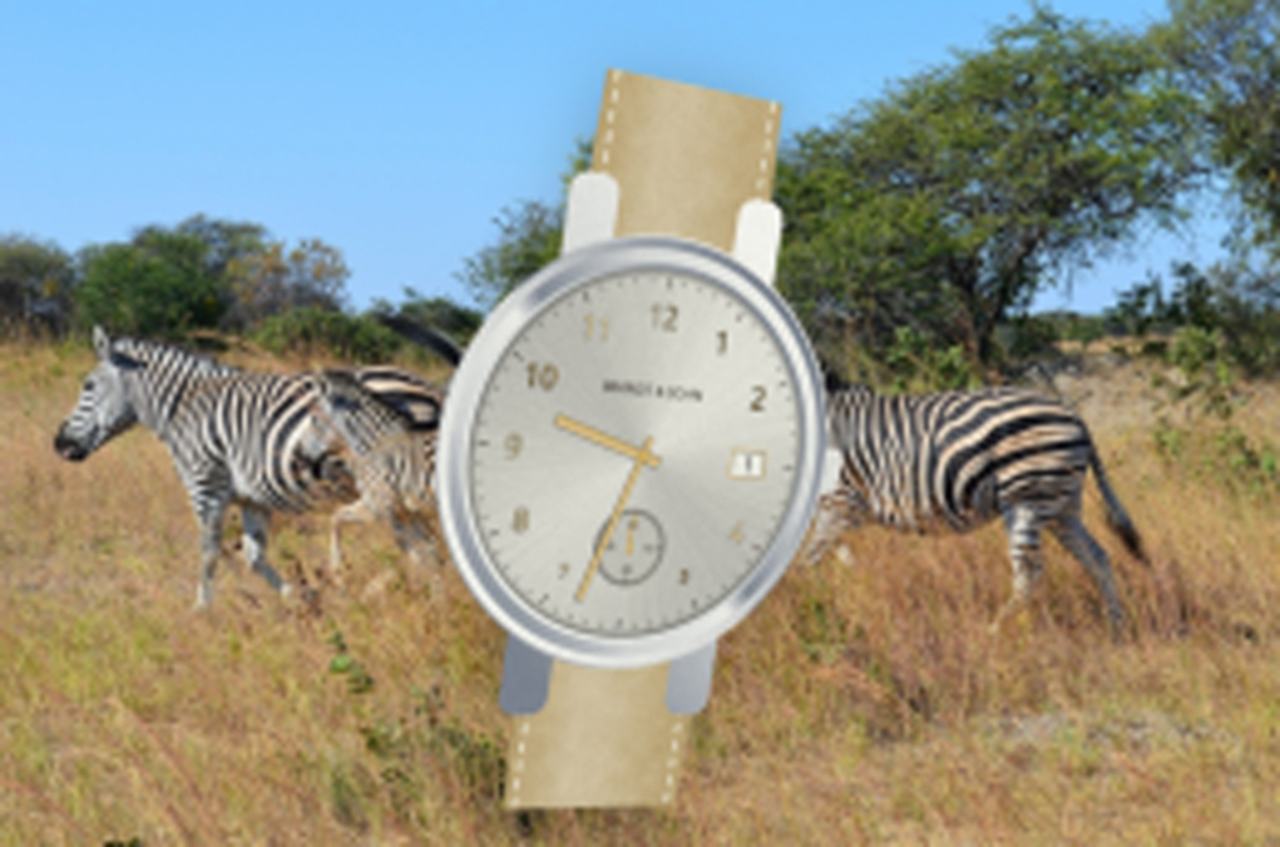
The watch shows 9.33
